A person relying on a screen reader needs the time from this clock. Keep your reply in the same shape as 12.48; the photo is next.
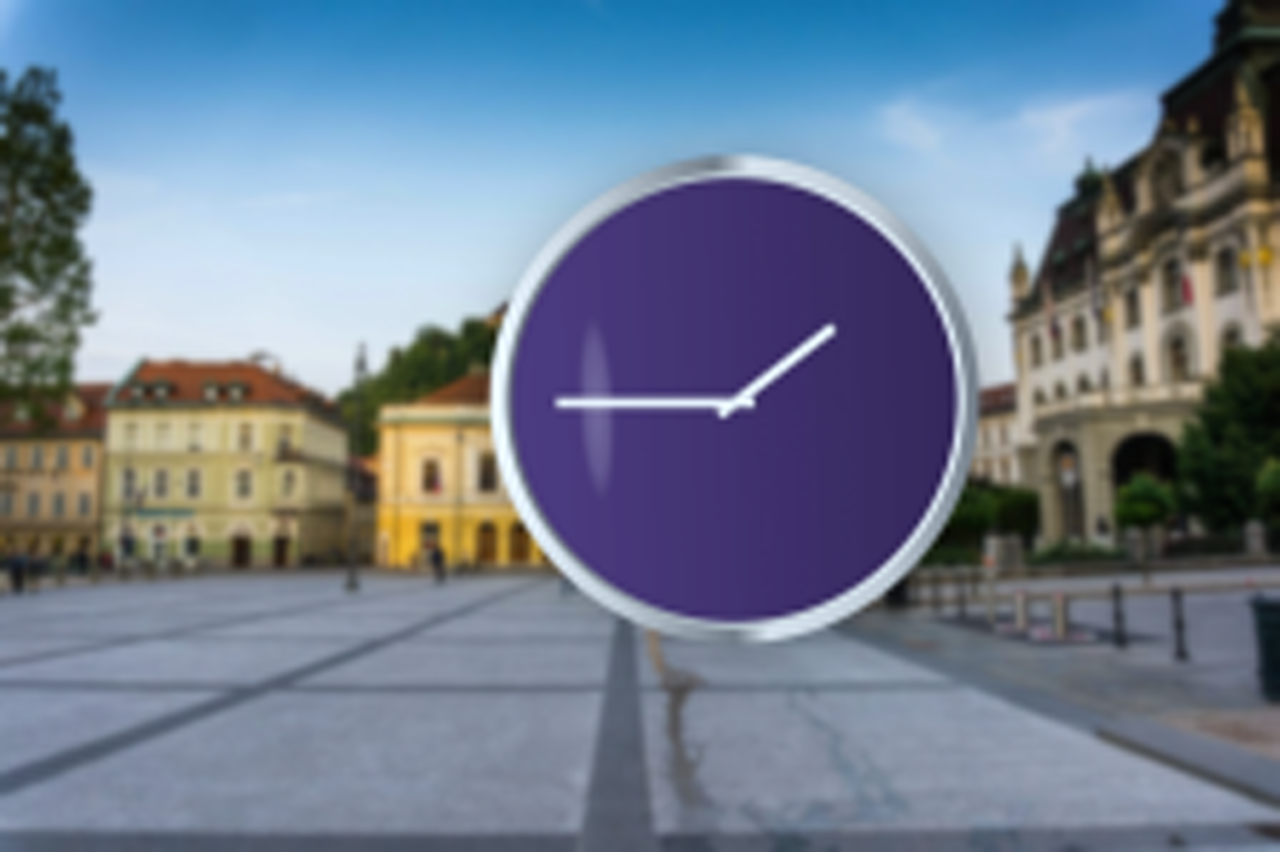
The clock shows 1.45
